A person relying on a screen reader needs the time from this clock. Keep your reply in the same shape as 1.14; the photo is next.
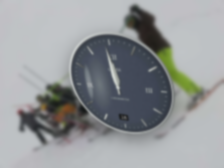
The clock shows 11.59
